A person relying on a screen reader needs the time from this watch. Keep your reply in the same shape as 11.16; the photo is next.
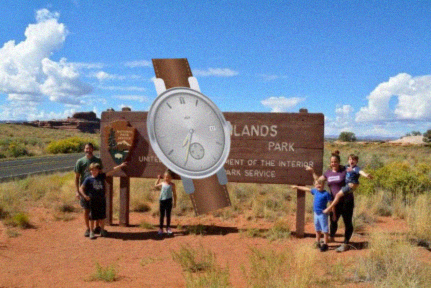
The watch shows 7.35
